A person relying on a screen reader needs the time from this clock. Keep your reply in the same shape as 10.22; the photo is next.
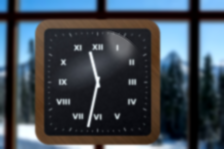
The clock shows 11.32
